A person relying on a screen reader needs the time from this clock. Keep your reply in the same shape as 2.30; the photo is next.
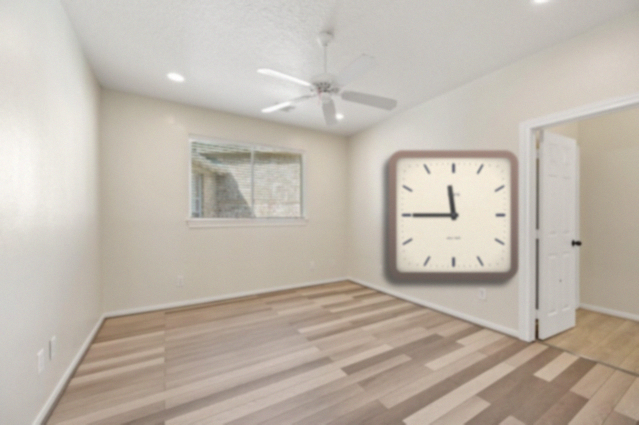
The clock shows 11.45
